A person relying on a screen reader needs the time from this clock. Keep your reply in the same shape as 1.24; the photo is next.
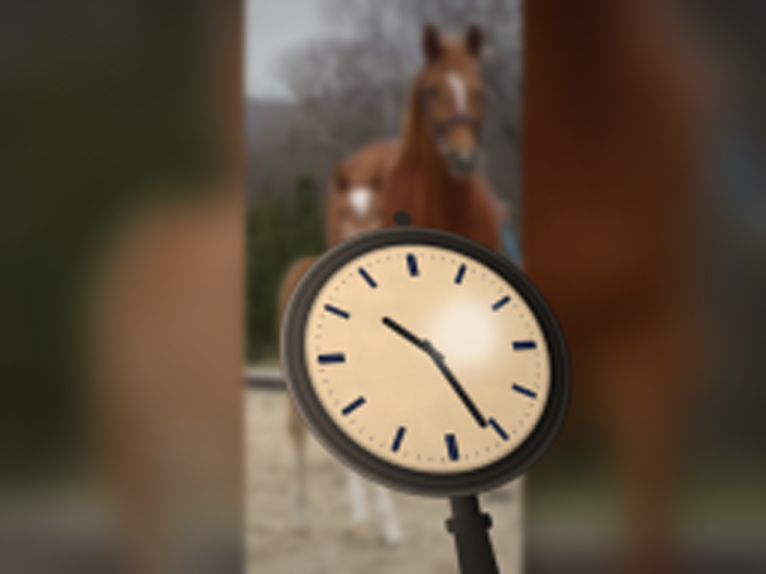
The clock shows 10.26
